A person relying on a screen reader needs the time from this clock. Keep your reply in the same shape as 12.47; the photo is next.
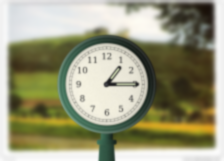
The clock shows 1.15
